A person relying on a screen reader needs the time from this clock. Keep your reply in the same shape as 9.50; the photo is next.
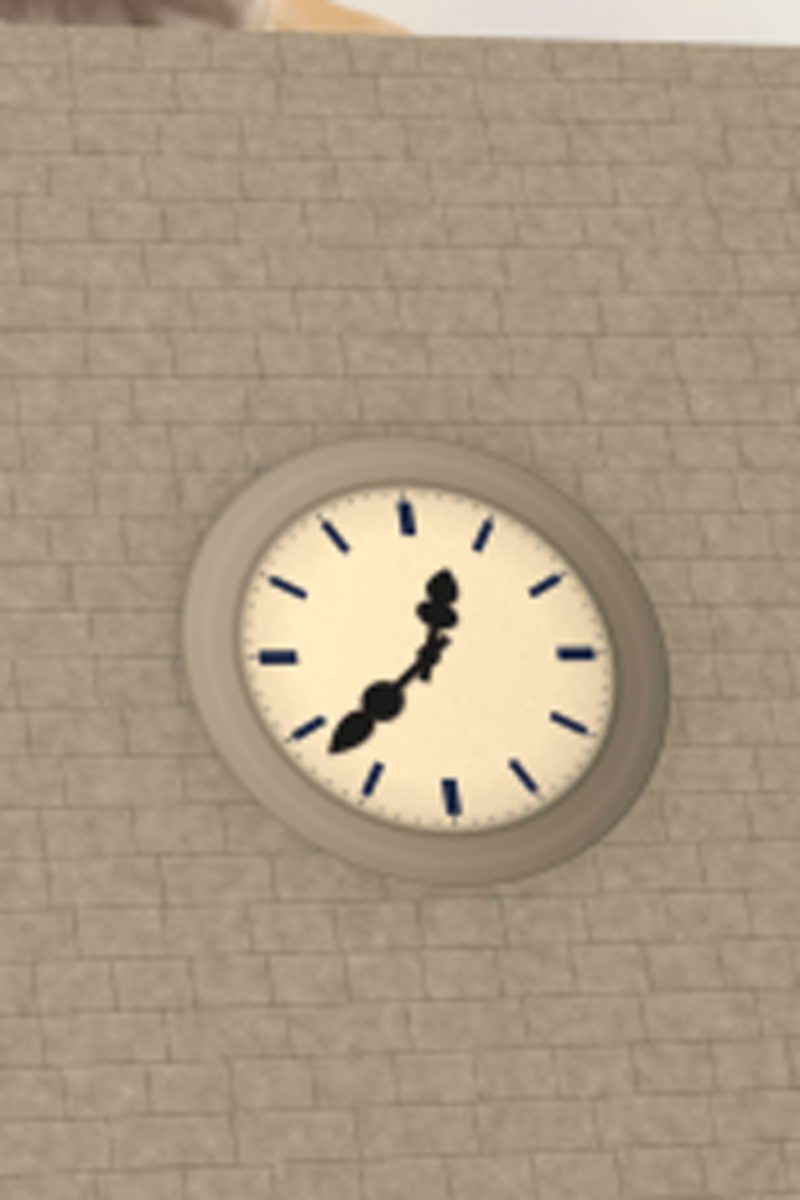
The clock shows 12.38
